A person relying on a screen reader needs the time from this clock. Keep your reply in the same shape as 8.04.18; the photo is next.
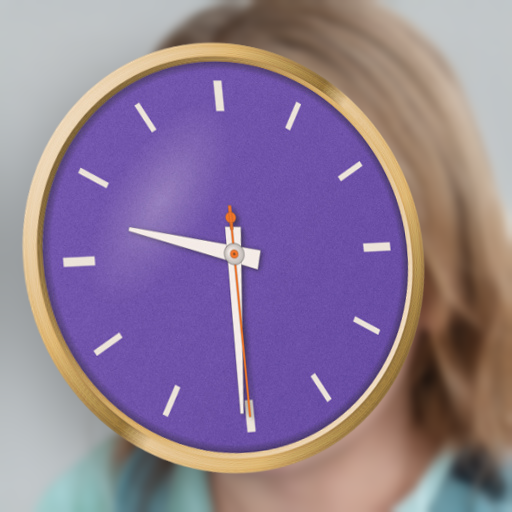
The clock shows 9.30.30
